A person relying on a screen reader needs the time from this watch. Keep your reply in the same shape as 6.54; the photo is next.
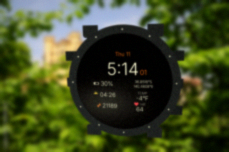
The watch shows 5.14
